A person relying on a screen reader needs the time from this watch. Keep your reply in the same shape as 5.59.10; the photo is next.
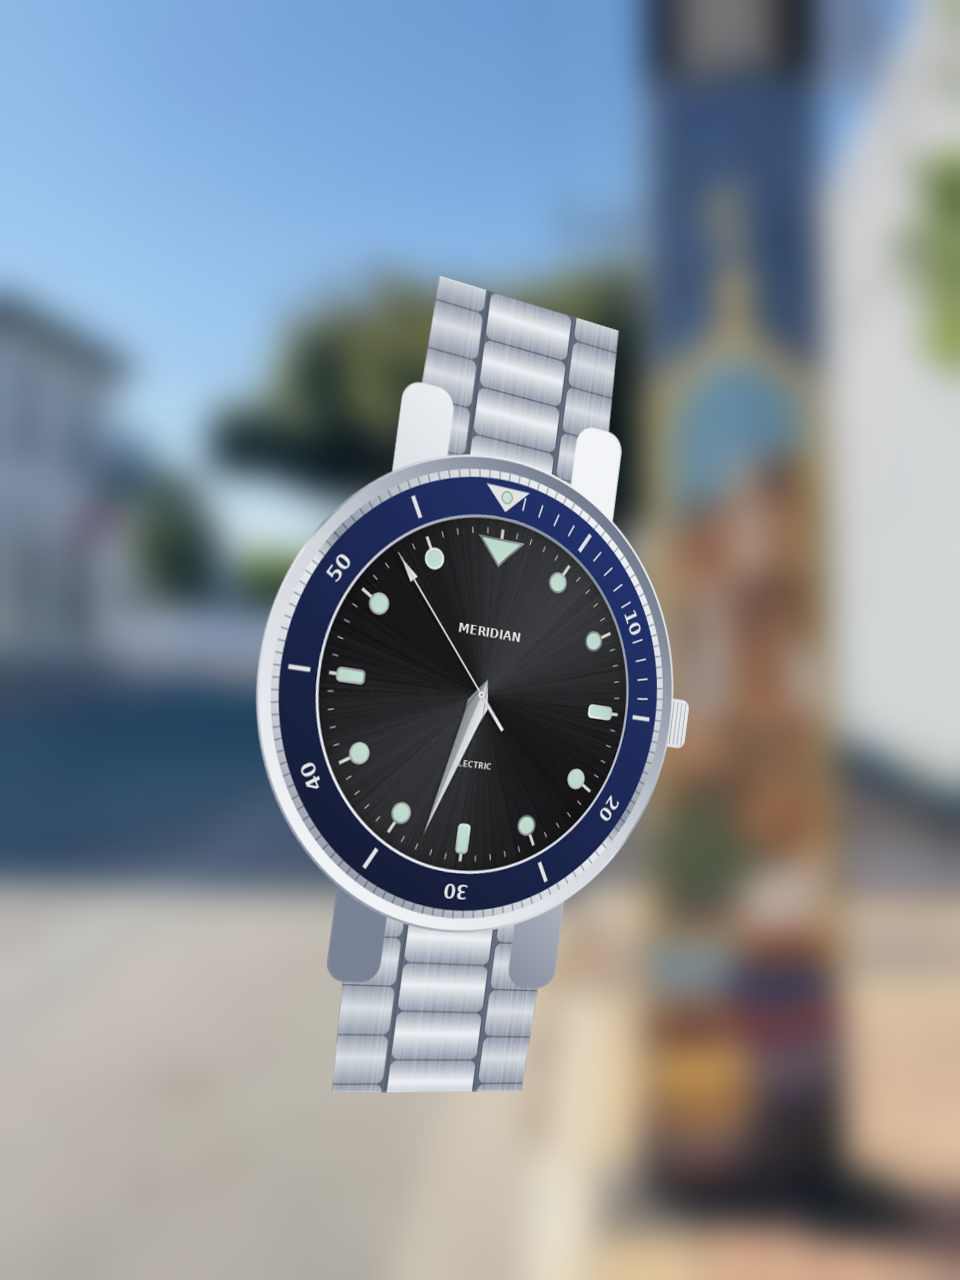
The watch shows 6.32.53
